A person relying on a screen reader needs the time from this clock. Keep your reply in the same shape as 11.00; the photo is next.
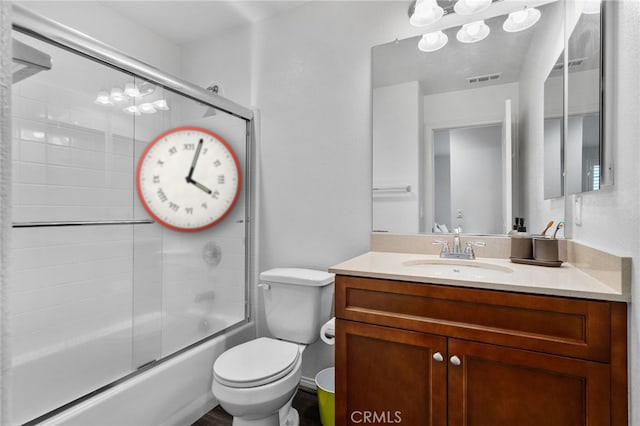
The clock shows 4.03
